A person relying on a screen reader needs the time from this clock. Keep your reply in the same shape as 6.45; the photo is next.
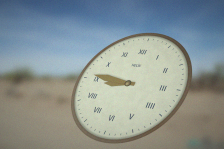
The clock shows 8.46
